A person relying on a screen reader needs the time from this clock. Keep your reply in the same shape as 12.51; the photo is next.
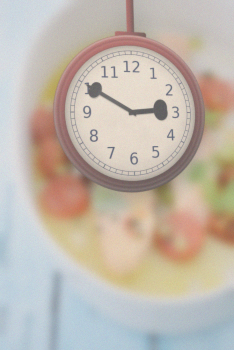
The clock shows 2.50
